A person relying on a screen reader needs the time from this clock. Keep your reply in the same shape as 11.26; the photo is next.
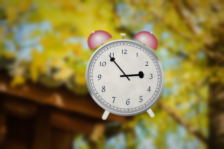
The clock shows 2.54
